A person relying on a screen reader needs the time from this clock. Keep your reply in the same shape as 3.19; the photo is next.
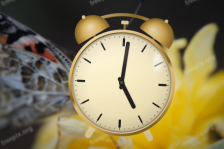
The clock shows 5.01
